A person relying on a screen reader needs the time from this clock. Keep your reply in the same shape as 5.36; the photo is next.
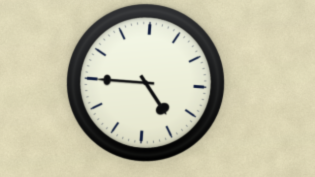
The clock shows 4.45
